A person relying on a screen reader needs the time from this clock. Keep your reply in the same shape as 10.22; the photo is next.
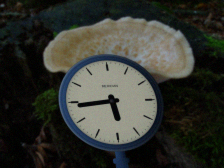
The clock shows 5.44
